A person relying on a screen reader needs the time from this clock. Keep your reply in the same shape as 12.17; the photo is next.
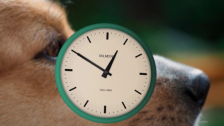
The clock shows 12.50
